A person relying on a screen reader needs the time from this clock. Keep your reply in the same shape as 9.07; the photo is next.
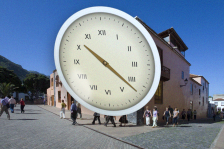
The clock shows 10.22
